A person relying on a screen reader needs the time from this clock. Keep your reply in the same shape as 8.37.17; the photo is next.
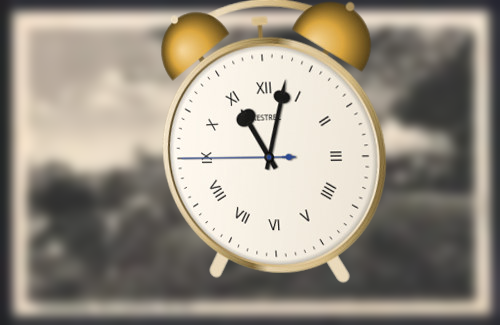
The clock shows 11.02.45
